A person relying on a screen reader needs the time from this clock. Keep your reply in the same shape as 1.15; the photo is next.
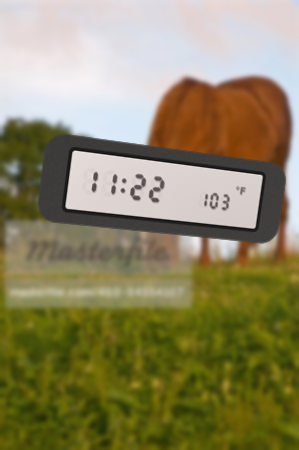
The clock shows 11.22
